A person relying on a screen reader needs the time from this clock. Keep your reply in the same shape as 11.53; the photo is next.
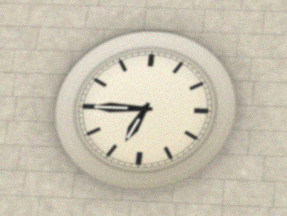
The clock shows 6.45
